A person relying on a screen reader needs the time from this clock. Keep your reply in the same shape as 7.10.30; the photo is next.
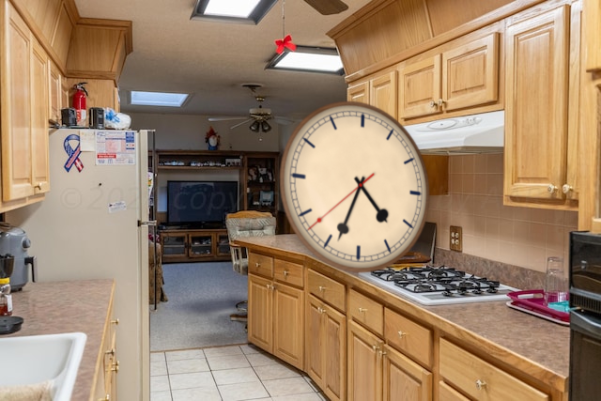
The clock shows 4.33.38
